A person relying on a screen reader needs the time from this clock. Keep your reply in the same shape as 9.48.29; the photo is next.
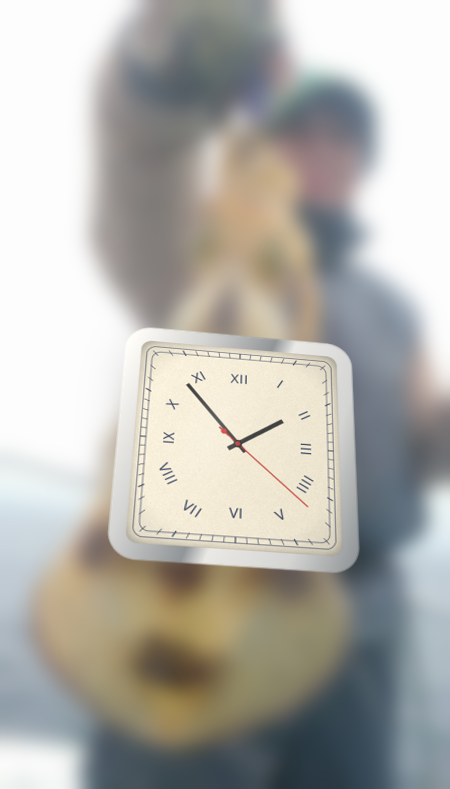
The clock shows 1.53.22
